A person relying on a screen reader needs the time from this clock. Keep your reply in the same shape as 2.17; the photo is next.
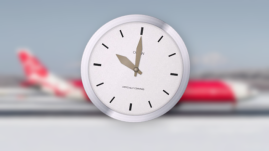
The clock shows 10.00
